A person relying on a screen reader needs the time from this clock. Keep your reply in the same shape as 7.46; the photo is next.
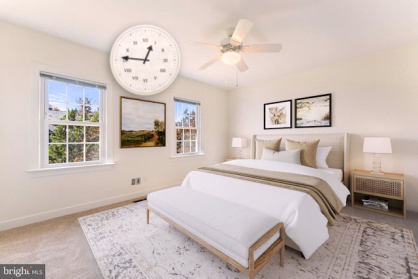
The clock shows 12.46
